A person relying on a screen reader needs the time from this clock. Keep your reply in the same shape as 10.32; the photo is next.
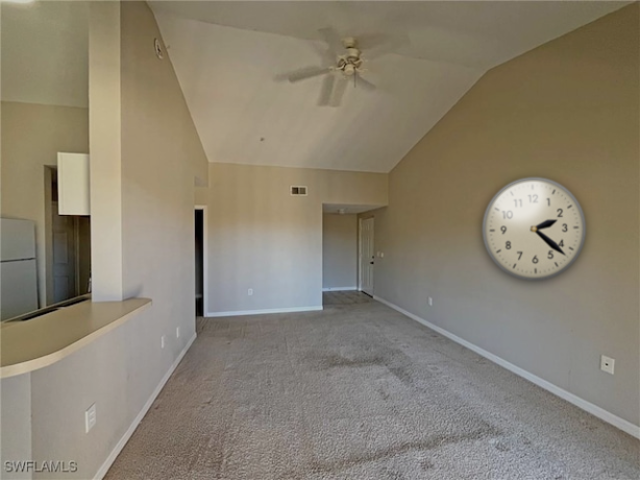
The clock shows 2.22
